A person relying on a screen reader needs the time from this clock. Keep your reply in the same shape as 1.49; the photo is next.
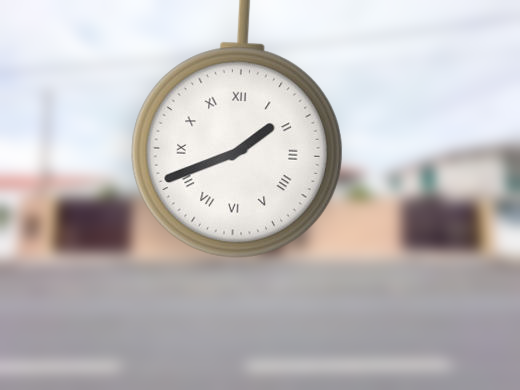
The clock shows 1.41
